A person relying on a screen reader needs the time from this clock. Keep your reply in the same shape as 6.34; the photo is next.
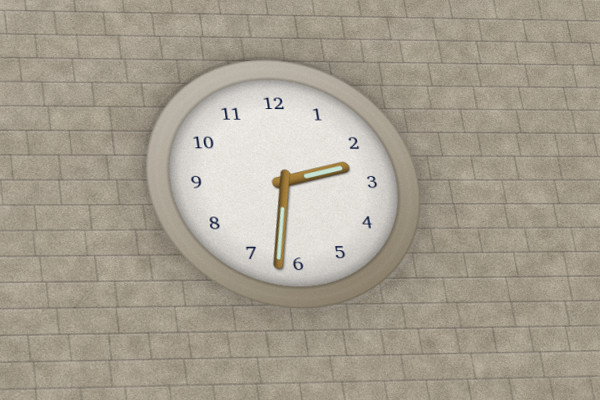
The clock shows 2.32
